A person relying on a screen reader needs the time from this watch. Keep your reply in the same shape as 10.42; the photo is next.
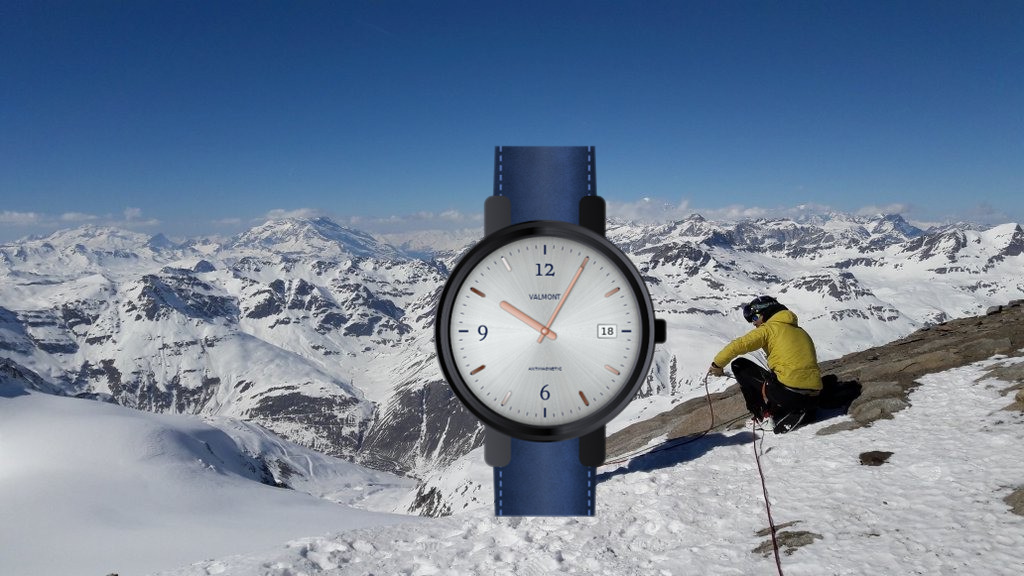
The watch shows 10.05
